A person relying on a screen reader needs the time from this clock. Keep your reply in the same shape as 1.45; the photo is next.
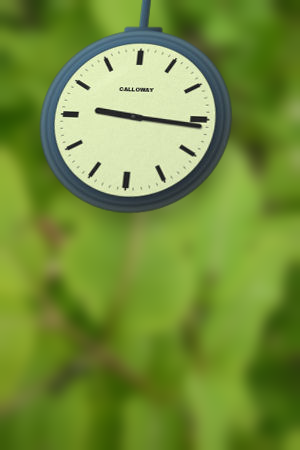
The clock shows 9.16
